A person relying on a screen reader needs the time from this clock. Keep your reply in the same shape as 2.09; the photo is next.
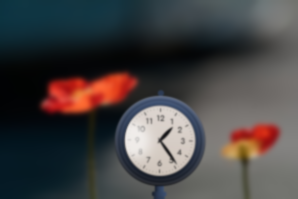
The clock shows 1.24
